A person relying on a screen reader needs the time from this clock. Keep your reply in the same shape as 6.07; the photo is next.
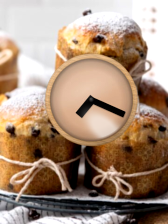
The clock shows 7.19
